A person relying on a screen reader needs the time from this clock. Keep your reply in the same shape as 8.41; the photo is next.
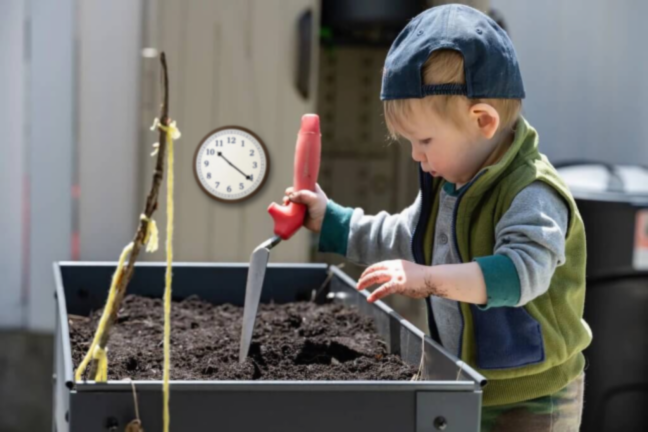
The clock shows 10.21
